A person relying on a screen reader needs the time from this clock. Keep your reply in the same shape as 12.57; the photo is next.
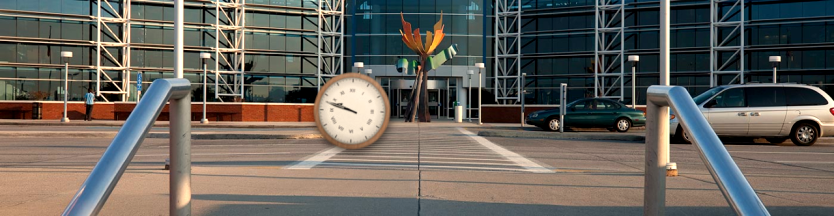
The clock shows 9.48
